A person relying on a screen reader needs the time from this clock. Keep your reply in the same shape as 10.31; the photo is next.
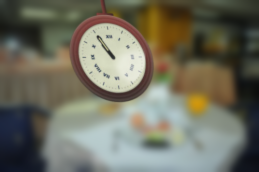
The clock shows 10.55
